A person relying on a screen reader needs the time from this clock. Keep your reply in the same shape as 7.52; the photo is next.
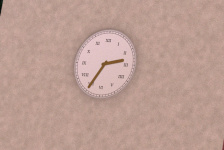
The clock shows 2.35
